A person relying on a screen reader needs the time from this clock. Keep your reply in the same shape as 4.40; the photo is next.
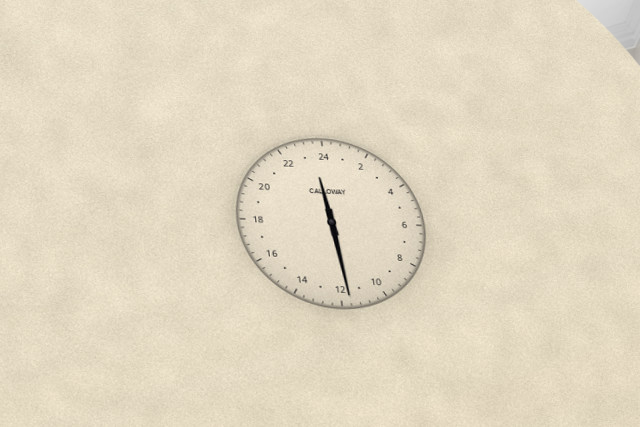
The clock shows 23.29
